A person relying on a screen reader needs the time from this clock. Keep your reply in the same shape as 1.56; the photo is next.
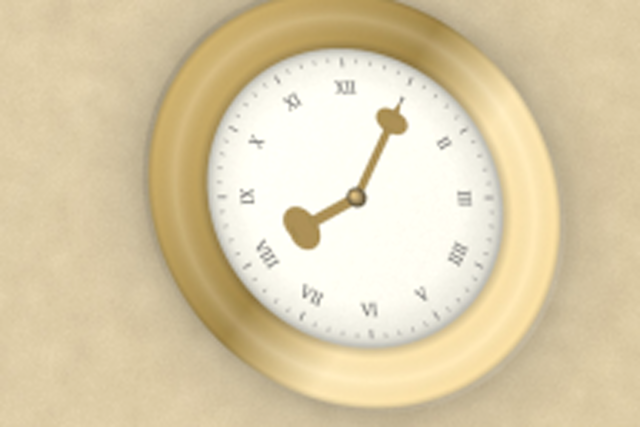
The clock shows 8.05
